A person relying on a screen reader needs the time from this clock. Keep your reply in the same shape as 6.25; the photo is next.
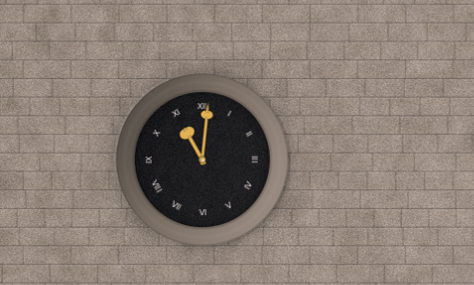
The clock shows 11.01
